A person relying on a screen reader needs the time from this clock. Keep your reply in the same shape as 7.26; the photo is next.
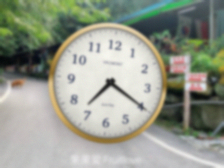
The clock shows 7.20
